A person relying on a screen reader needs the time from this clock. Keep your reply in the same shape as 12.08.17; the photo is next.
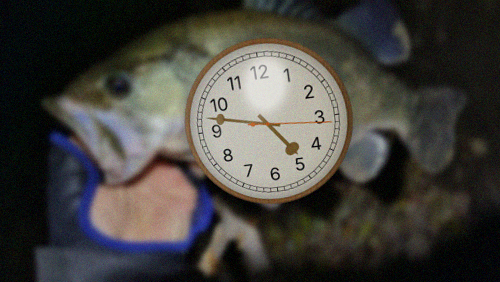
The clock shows 4.47.16
